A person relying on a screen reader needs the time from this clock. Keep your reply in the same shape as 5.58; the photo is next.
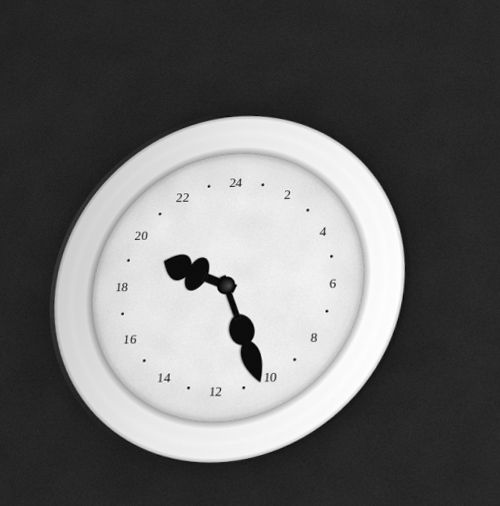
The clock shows 19.26
